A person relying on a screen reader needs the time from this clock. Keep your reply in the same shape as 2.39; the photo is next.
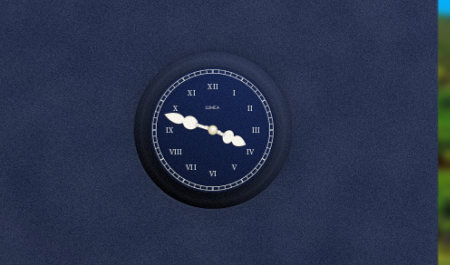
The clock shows 3.48
